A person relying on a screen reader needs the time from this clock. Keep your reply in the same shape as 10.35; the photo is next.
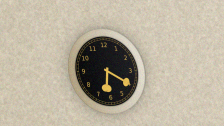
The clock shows 6.20
